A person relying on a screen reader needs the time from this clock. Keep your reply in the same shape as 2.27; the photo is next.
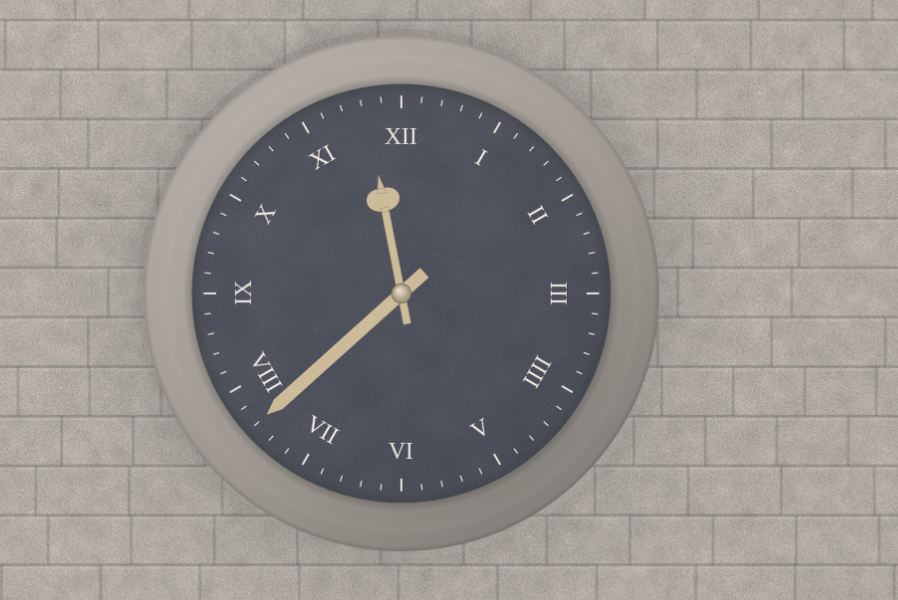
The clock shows 11.38
